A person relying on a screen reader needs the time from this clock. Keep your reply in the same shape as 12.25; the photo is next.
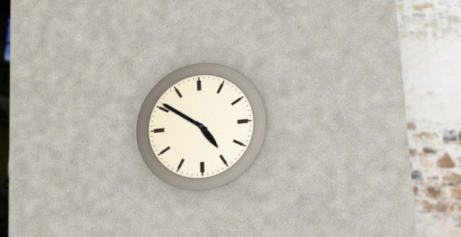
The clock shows 4.51
